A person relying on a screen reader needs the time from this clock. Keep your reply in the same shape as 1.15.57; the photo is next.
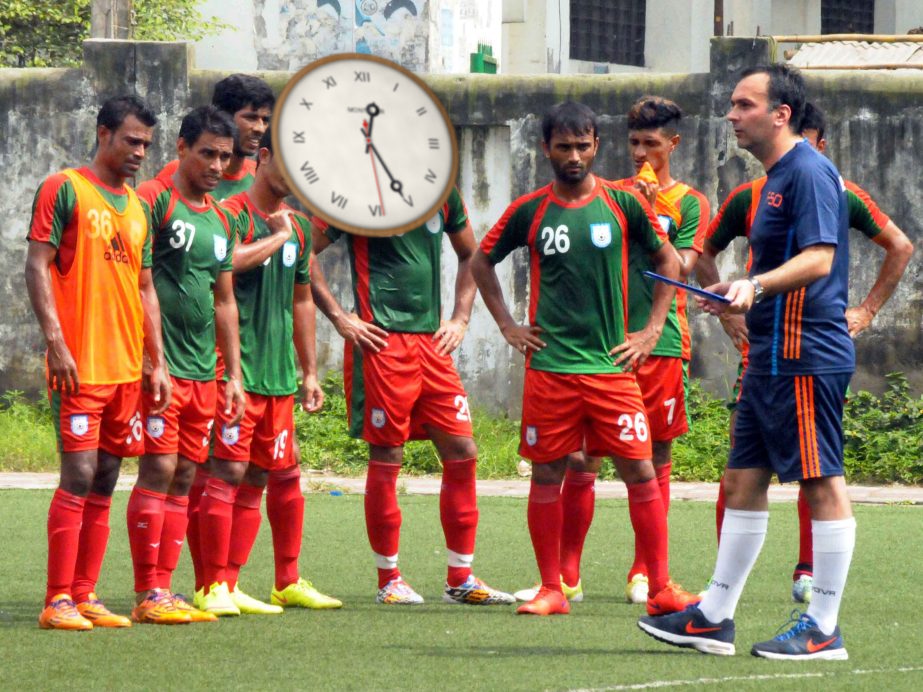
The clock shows 12.25.29
